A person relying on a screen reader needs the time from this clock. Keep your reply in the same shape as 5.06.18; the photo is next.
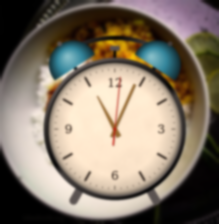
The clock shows 11.04.01
